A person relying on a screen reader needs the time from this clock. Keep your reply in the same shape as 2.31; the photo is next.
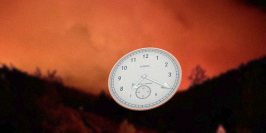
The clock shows 7.20
